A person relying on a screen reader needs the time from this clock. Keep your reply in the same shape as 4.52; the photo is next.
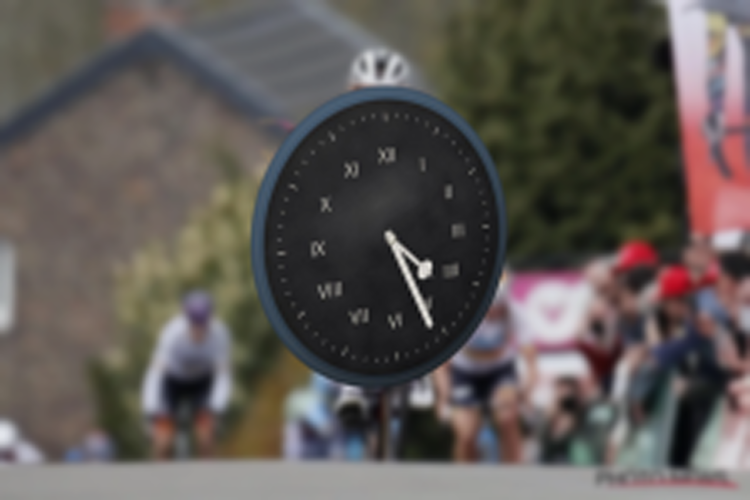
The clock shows 4.26
